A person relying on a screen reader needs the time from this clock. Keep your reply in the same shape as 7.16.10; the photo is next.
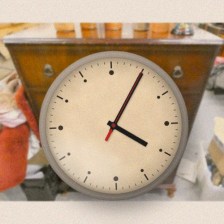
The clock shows 4.05.05
